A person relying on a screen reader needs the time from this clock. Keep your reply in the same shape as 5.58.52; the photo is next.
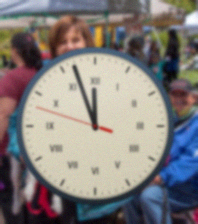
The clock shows 11.56.48
